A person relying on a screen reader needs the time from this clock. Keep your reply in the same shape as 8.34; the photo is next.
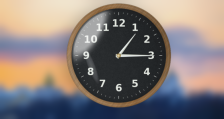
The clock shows 1.15
